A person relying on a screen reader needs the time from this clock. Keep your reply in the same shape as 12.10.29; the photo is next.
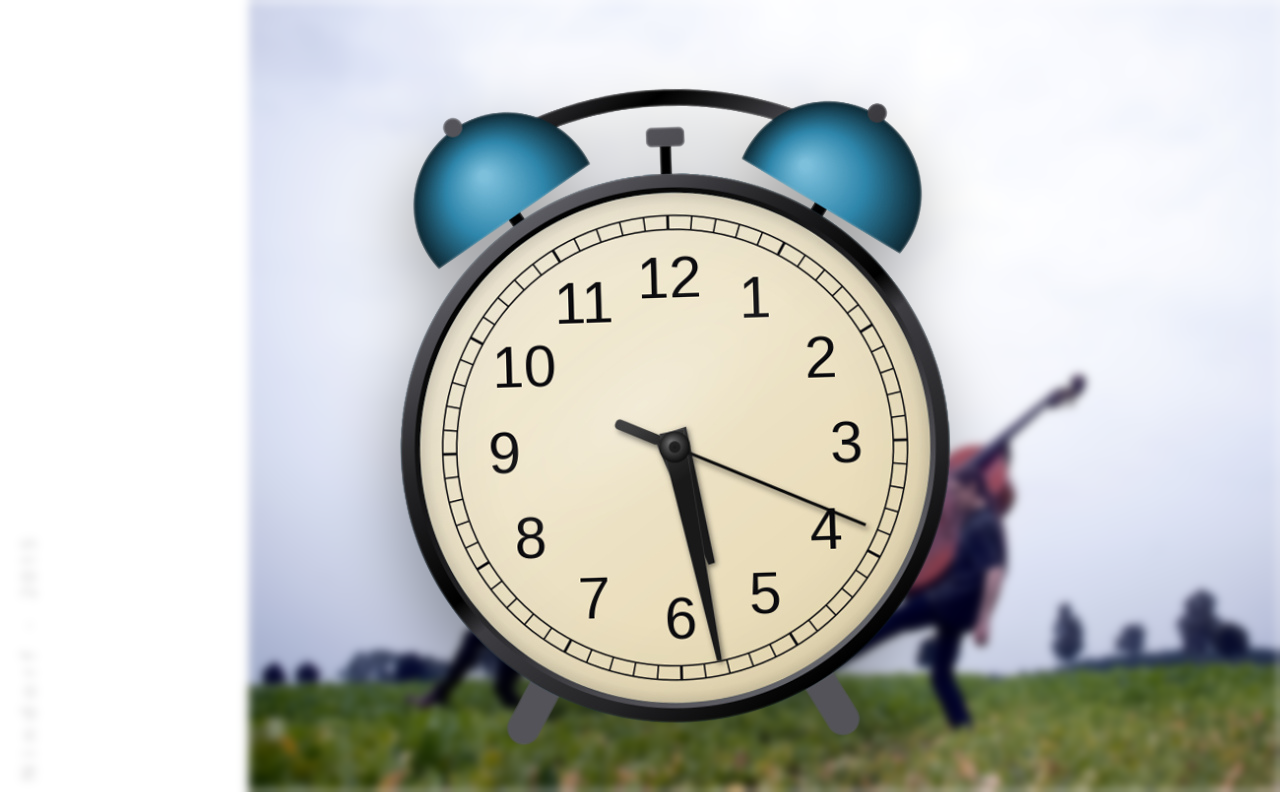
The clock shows 5.28.19
